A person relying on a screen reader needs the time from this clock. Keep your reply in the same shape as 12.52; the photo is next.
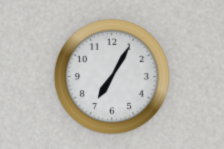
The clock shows 7.05
